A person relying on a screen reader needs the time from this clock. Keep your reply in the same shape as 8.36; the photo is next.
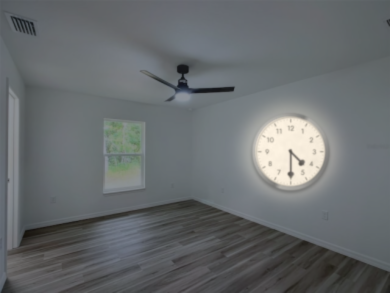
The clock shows 4.30
